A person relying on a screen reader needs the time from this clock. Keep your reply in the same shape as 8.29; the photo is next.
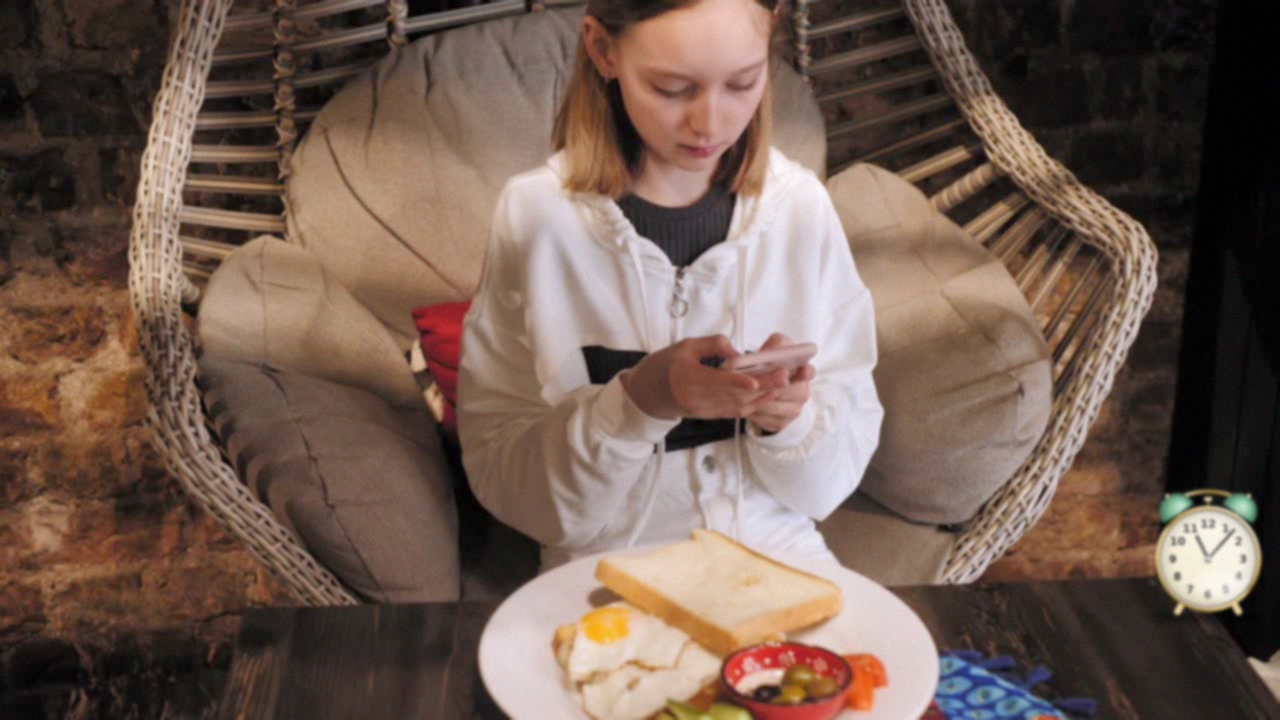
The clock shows 11.07
